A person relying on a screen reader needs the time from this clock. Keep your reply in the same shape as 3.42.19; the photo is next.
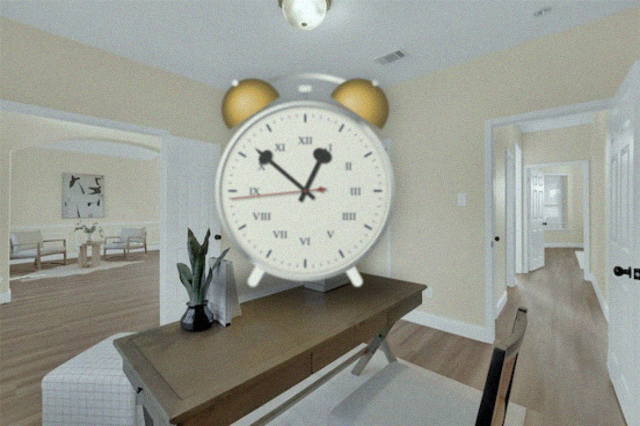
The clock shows 12.51.44
